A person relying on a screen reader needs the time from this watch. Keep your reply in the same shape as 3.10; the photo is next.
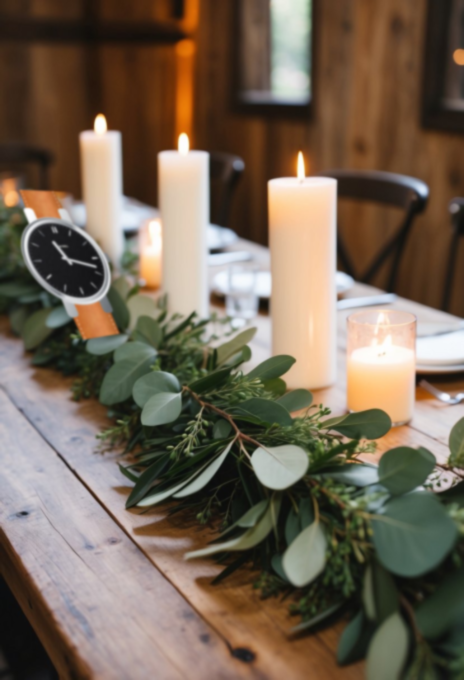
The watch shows 11.18
